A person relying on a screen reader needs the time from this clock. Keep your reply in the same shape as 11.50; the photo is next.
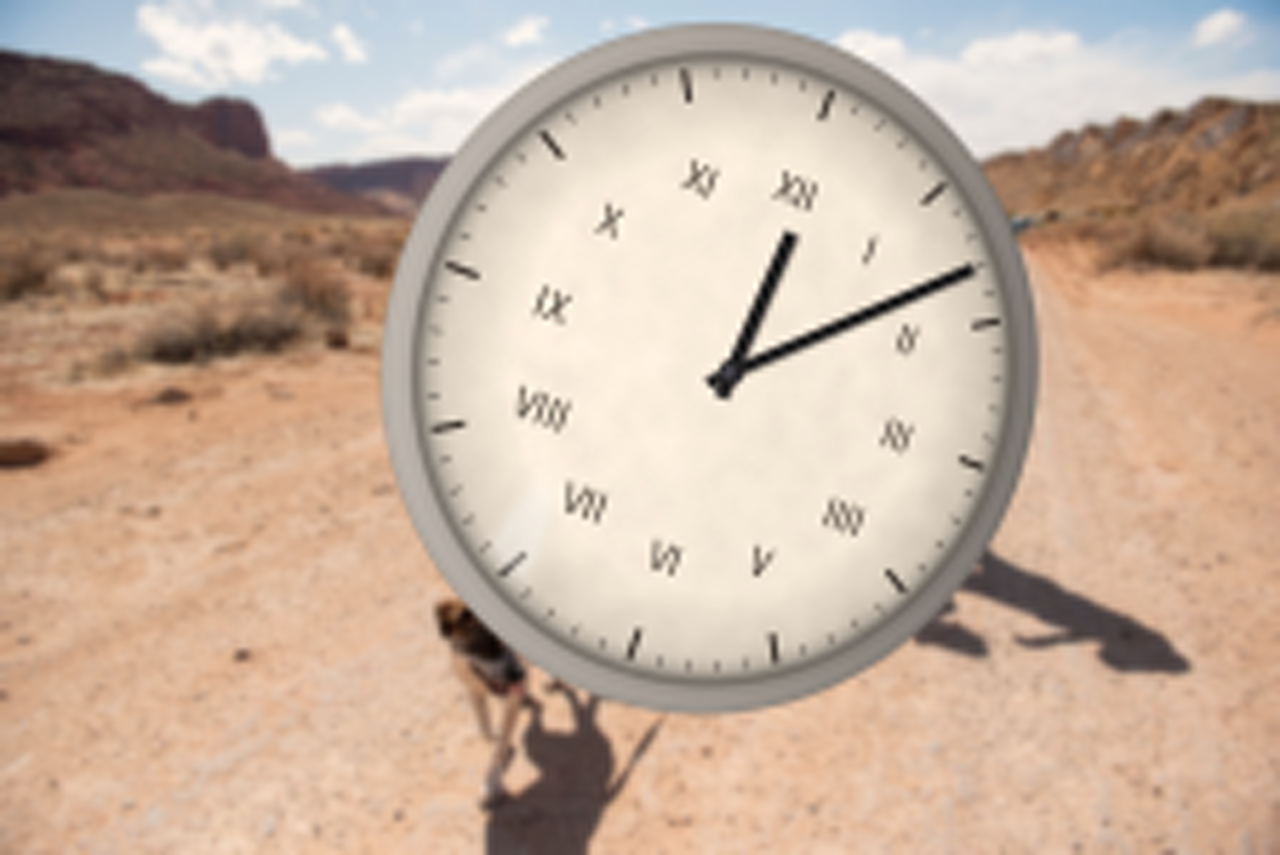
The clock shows 12.08
